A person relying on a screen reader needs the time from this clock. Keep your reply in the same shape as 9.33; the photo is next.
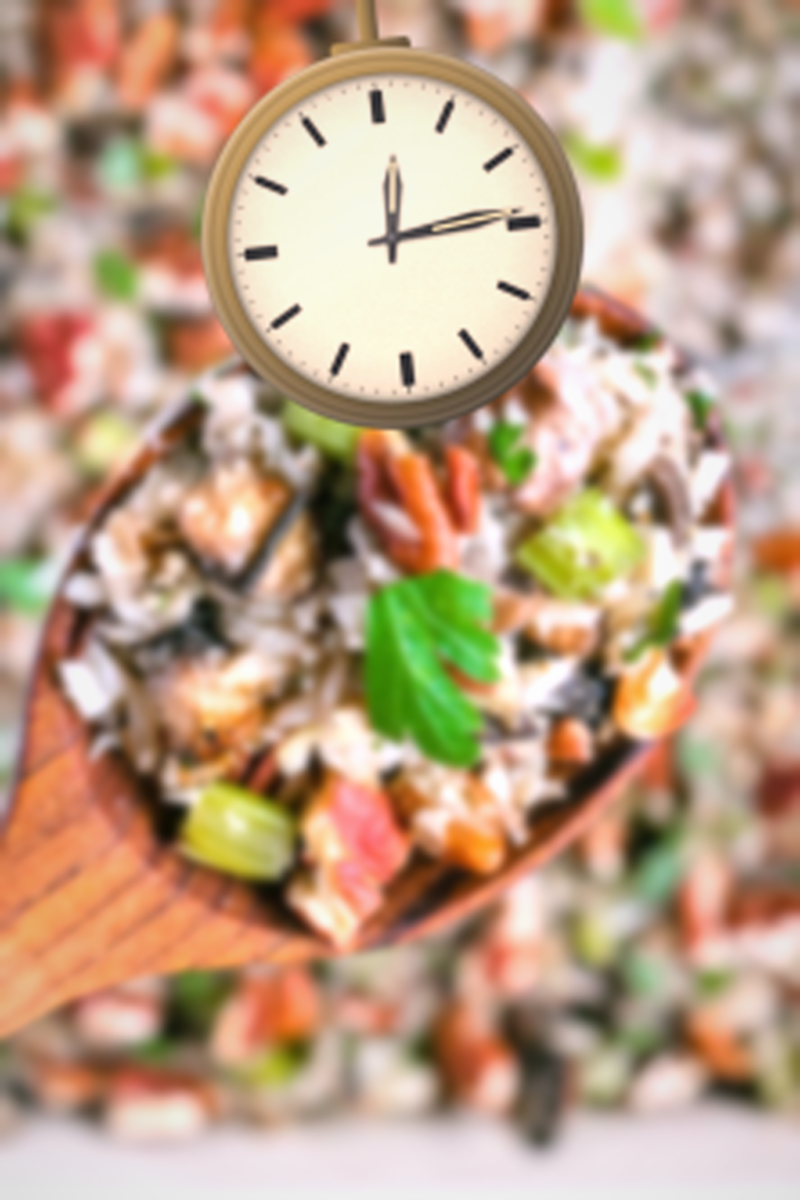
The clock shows 12.14
